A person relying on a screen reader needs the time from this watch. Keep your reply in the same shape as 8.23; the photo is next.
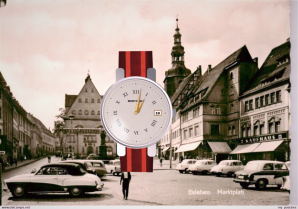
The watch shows 1.02
